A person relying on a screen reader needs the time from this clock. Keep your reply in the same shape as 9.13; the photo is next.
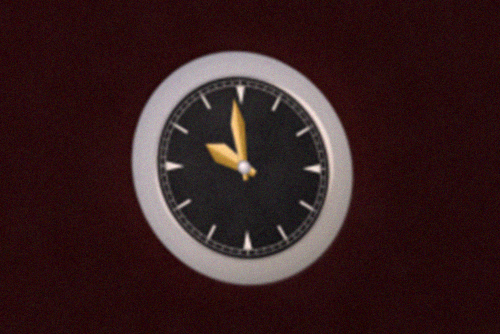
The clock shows 9.59
